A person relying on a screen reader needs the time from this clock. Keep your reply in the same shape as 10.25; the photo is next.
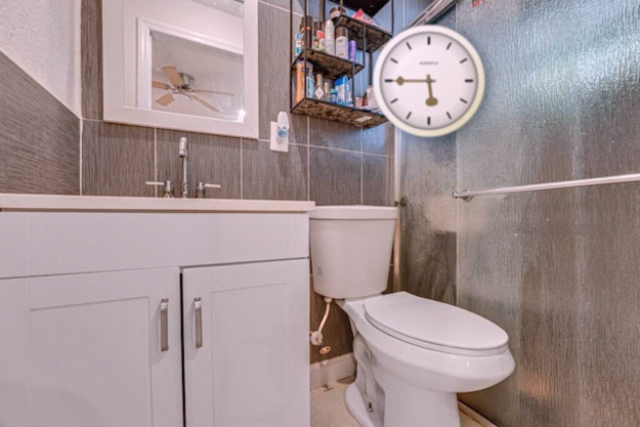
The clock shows 5.45
